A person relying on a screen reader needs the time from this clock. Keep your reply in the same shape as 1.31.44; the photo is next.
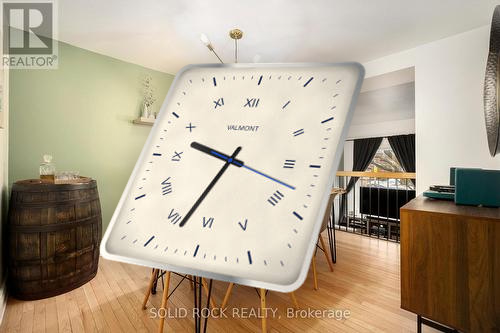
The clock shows 9.33.18
